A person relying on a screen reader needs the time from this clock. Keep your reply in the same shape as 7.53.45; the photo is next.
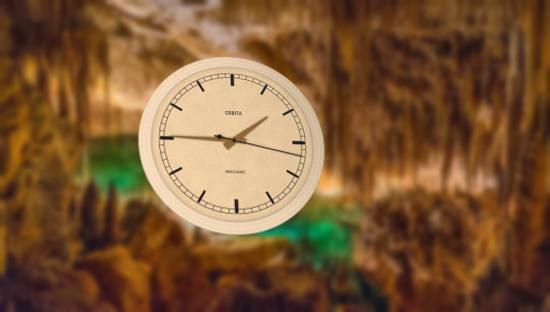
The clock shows 1.45.17
